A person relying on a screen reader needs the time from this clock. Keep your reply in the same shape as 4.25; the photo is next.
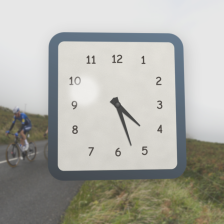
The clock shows 4.27
